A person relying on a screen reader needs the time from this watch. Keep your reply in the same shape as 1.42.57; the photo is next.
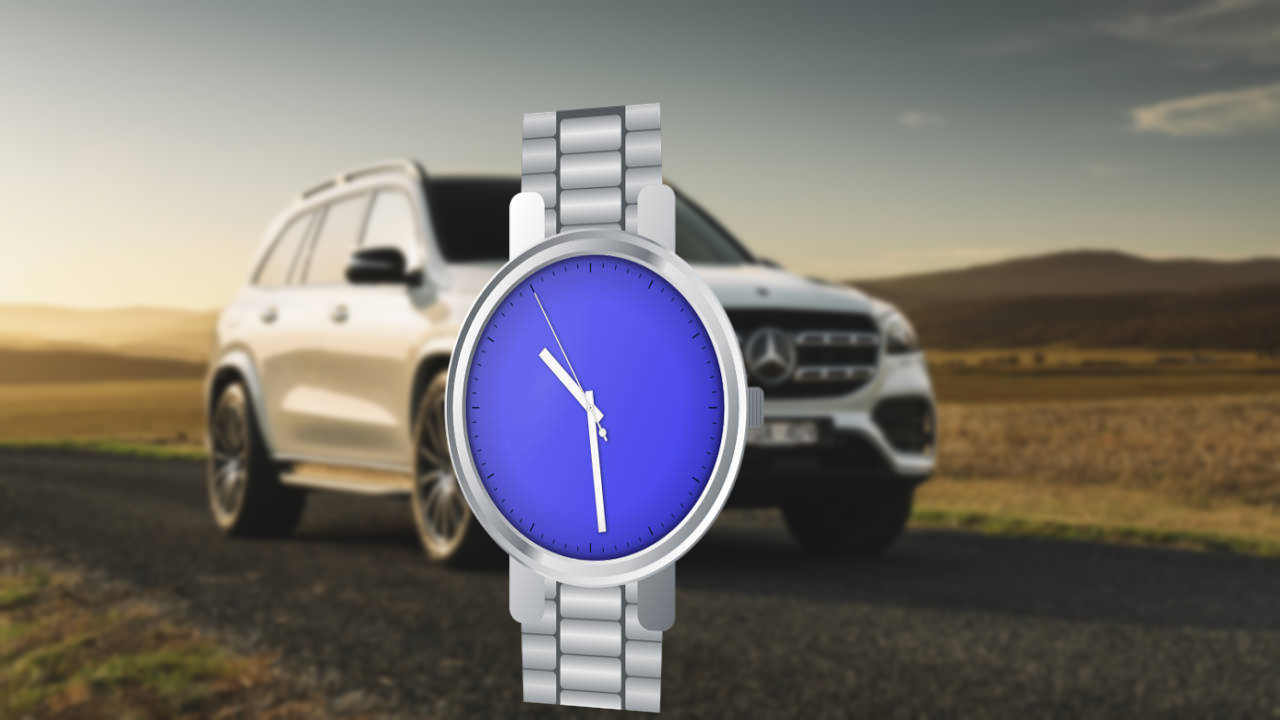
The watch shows 10.28.55
